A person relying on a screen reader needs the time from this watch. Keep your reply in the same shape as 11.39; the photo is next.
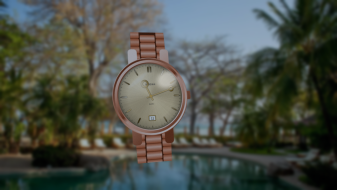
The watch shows 11.12
